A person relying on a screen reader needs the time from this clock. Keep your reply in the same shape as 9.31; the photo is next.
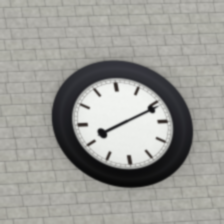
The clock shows 8.11
